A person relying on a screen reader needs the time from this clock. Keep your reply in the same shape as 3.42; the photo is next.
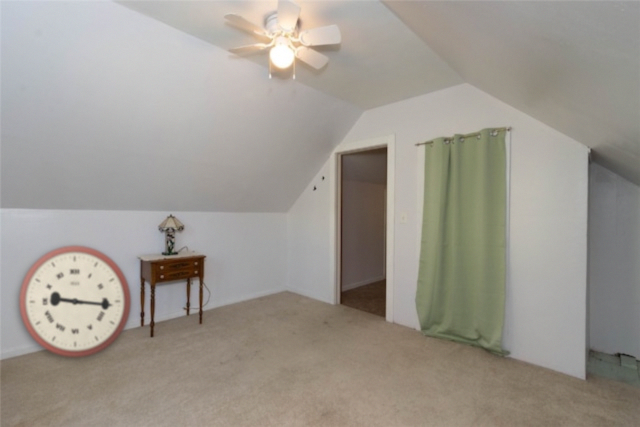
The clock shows 9.16
